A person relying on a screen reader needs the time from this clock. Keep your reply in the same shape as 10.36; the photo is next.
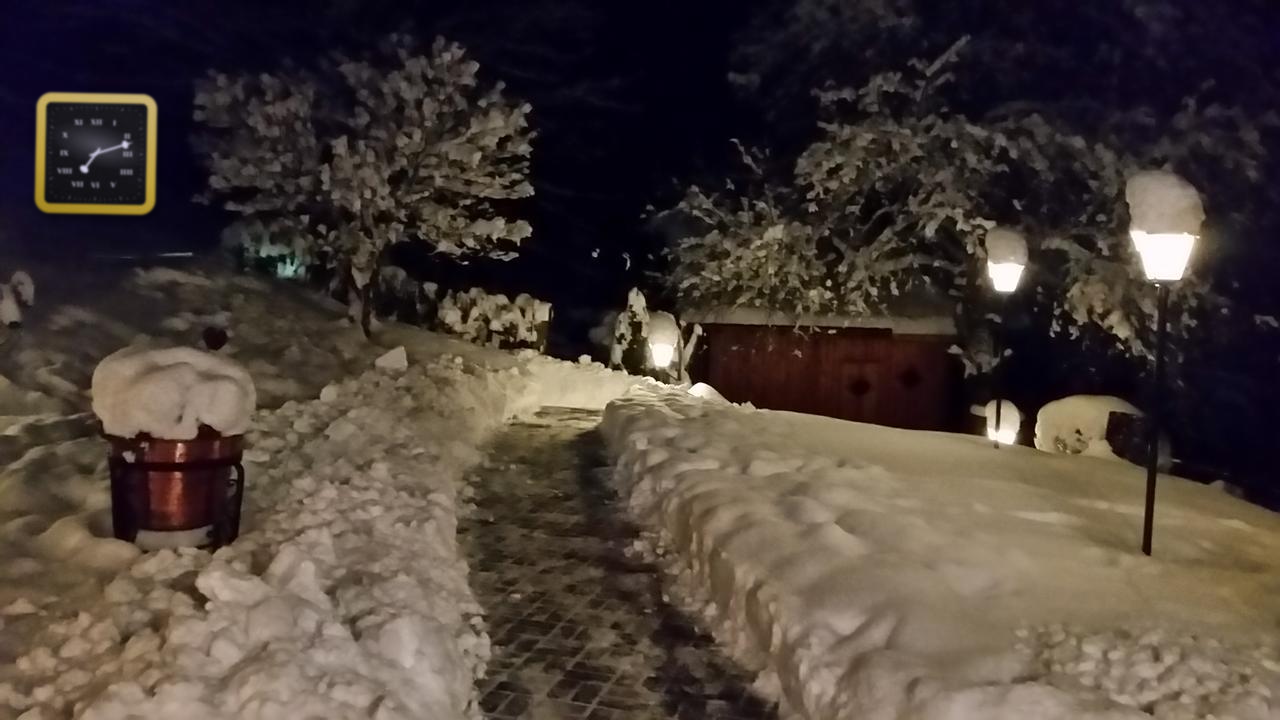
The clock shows 7.12
